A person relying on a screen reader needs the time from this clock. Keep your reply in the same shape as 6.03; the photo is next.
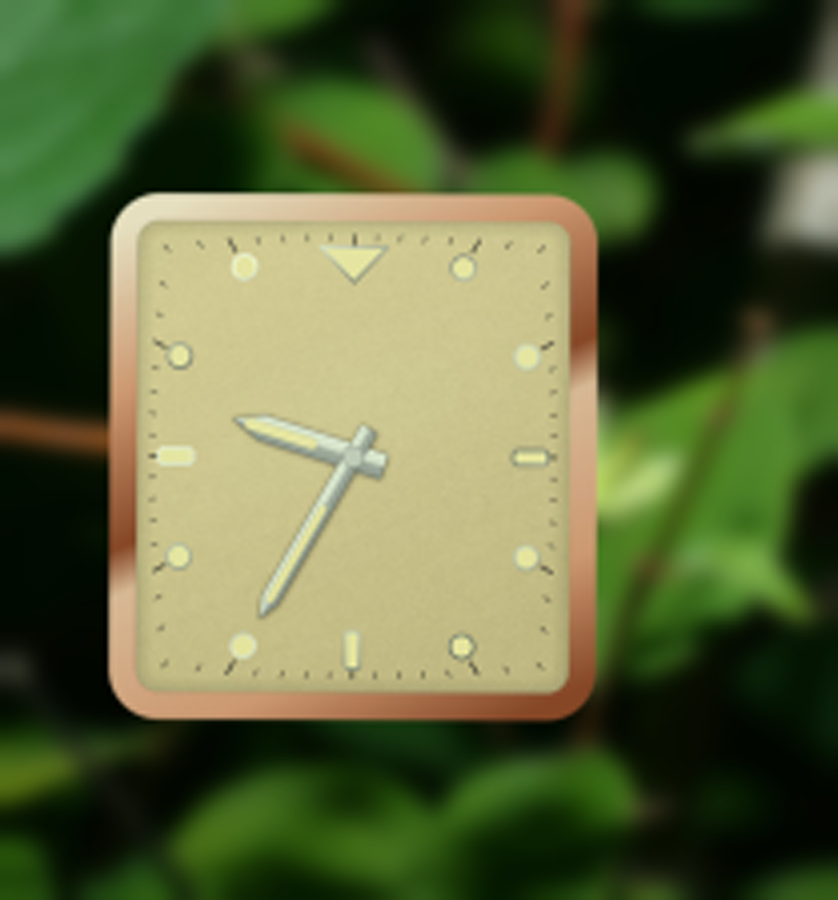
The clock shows 9.35
